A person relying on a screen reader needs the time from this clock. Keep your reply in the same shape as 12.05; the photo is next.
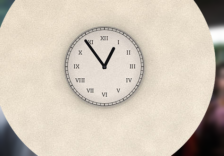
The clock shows 12.54
